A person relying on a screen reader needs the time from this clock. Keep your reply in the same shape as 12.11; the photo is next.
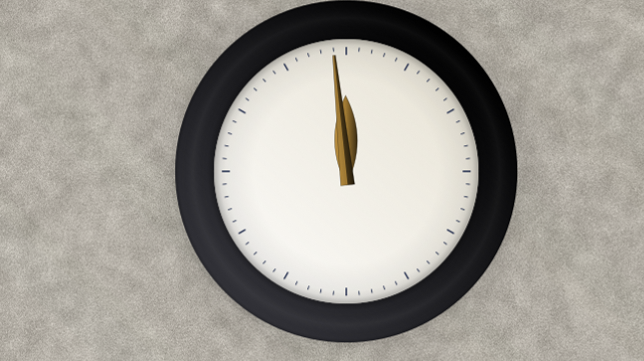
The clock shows 11.59
